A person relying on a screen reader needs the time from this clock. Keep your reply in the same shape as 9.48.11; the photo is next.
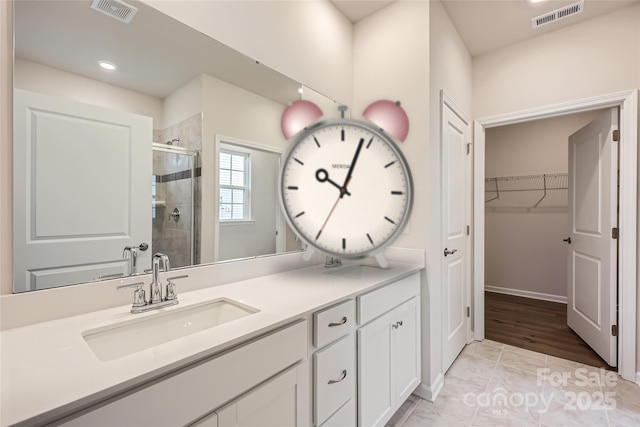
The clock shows 10.03.35
